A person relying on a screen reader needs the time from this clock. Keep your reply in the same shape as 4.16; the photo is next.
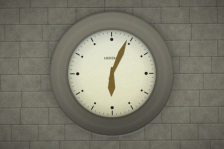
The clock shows 6.04
